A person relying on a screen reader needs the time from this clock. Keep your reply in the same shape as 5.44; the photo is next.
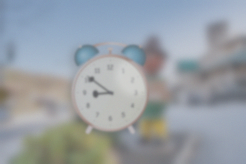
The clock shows 8.51
